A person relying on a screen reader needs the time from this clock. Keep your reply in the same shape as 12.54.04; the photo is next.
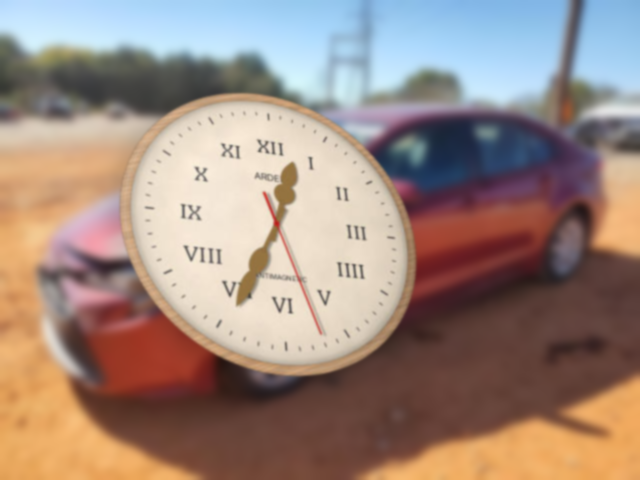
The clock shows 12.34.27
